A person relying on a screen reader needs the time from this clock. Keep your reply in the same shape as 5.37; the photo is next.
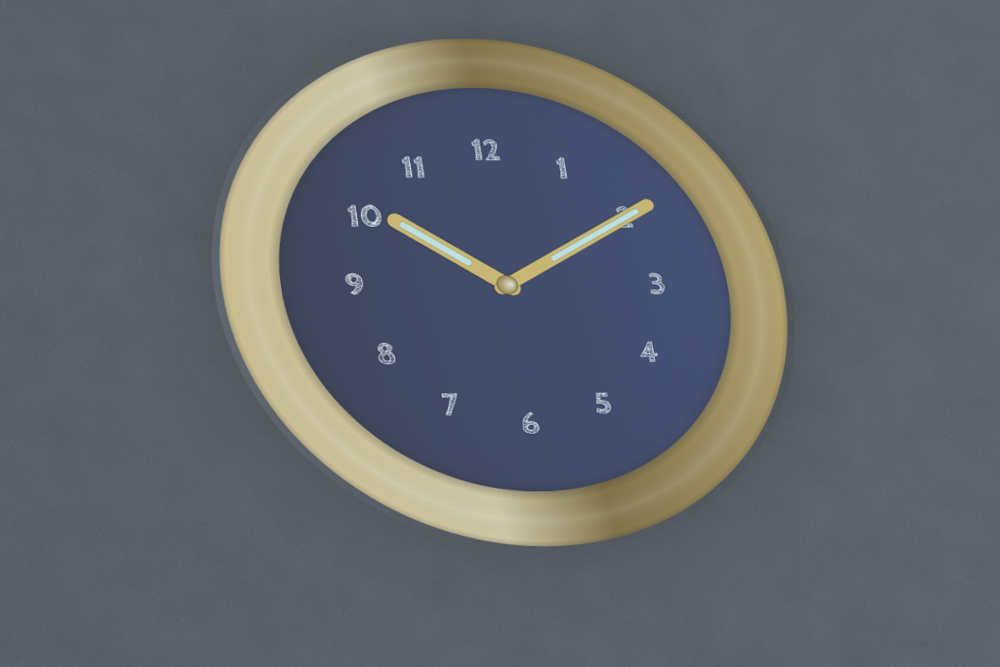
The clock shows 10.10
